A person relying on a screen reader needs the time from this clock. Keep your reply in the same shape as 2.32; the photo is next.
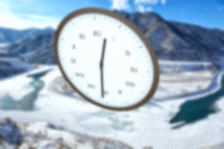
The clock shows 12.31
